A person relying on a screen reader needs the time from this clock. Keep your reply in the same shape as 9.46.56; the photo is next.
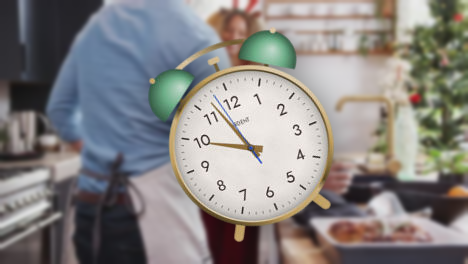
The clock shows 9.56.58
